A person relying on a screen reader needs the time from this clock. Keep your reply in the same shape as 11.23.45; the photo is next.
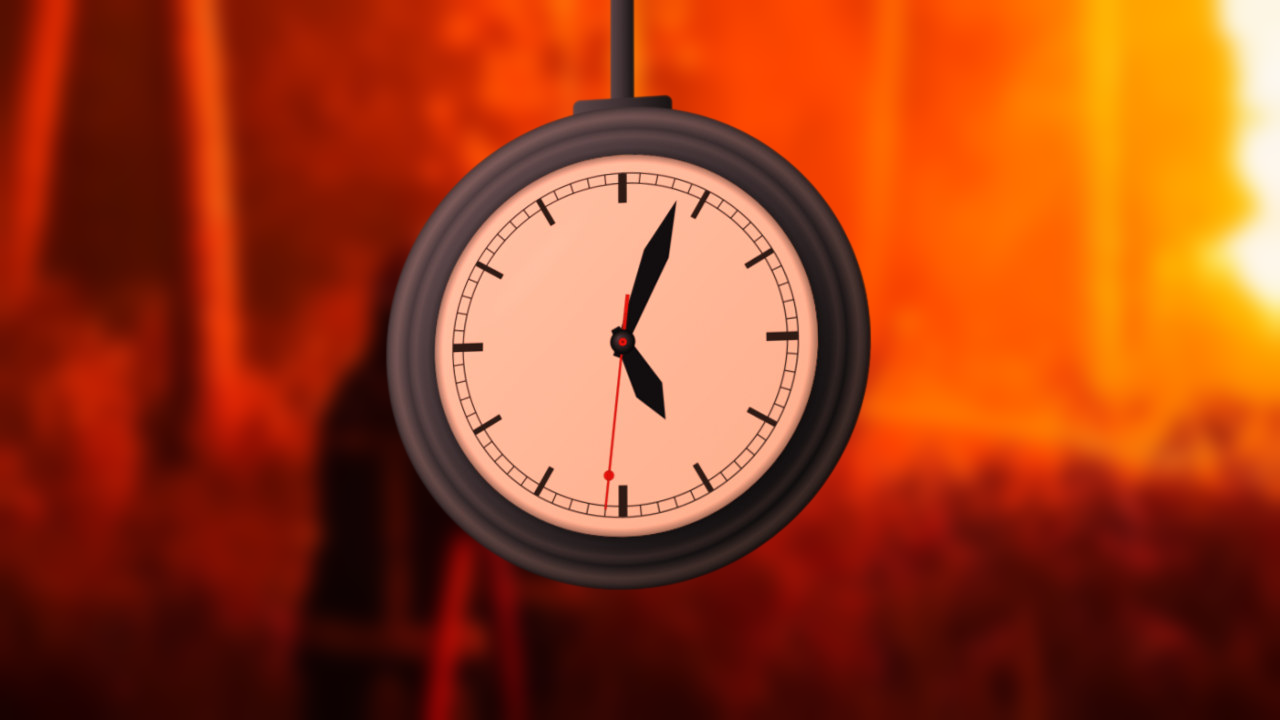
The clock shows 5.03.31
